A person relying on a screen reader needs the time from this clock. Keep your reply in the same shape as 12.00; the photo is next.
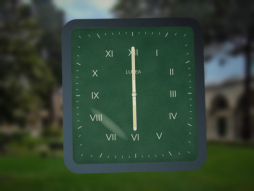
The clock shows 6.00
